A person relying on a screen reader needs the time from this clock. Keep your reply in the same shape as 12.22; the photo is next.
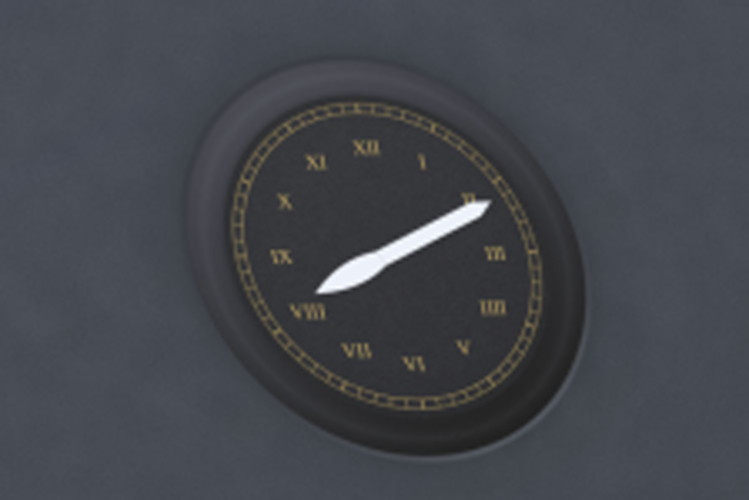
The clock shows 8.11
